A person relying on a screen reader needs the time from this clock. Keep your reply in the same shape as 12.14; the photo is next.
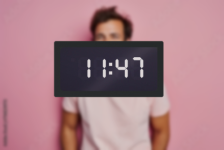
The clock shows 11.47
